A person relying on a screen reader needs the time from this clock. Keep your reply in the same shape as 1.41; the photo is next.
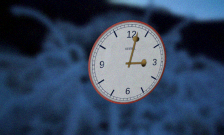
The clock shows 3.02
